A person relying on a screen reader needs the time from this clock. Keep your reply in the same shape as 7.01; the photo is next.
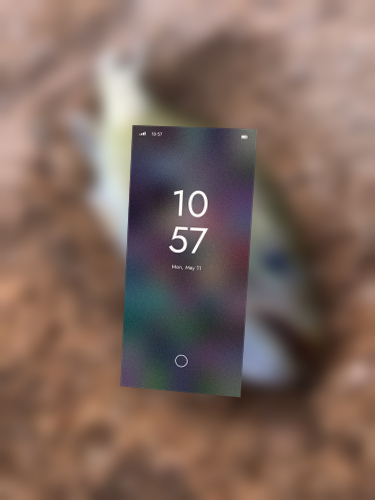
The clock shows 10.57
